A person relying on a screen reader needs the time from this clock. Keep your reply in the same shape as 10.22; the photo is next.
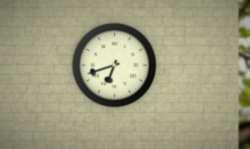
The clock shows 6.42
